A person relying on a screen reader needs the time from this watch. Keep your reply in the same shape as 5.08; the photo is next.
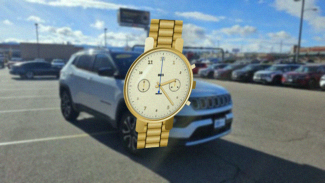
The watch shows 2.23
